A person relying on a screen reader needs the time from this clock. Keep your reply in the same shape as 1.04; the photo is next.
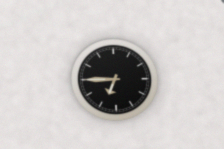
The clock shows 6.45
